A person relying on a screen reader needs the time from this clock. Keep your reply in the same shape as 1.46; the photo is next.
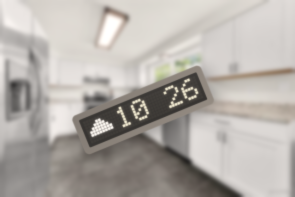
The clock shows 10.26
